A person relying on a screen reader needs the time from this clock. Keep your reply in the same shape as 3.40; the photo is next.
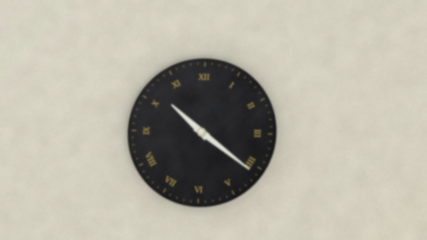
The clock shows 10.21
